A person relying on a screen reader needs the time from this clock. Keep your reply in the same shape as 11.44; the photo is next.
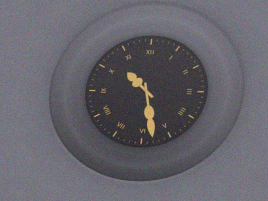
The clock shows 10.28
